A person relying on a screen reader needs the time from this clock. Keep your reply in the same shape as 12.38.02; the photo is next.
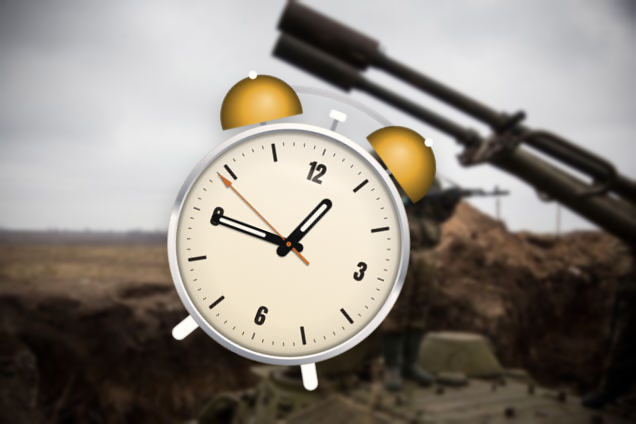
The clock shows 12.44.49
